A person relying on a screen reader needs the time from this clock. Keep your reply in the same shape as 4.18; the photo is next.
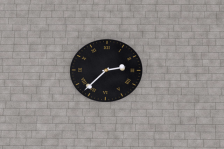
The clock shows 2.37
